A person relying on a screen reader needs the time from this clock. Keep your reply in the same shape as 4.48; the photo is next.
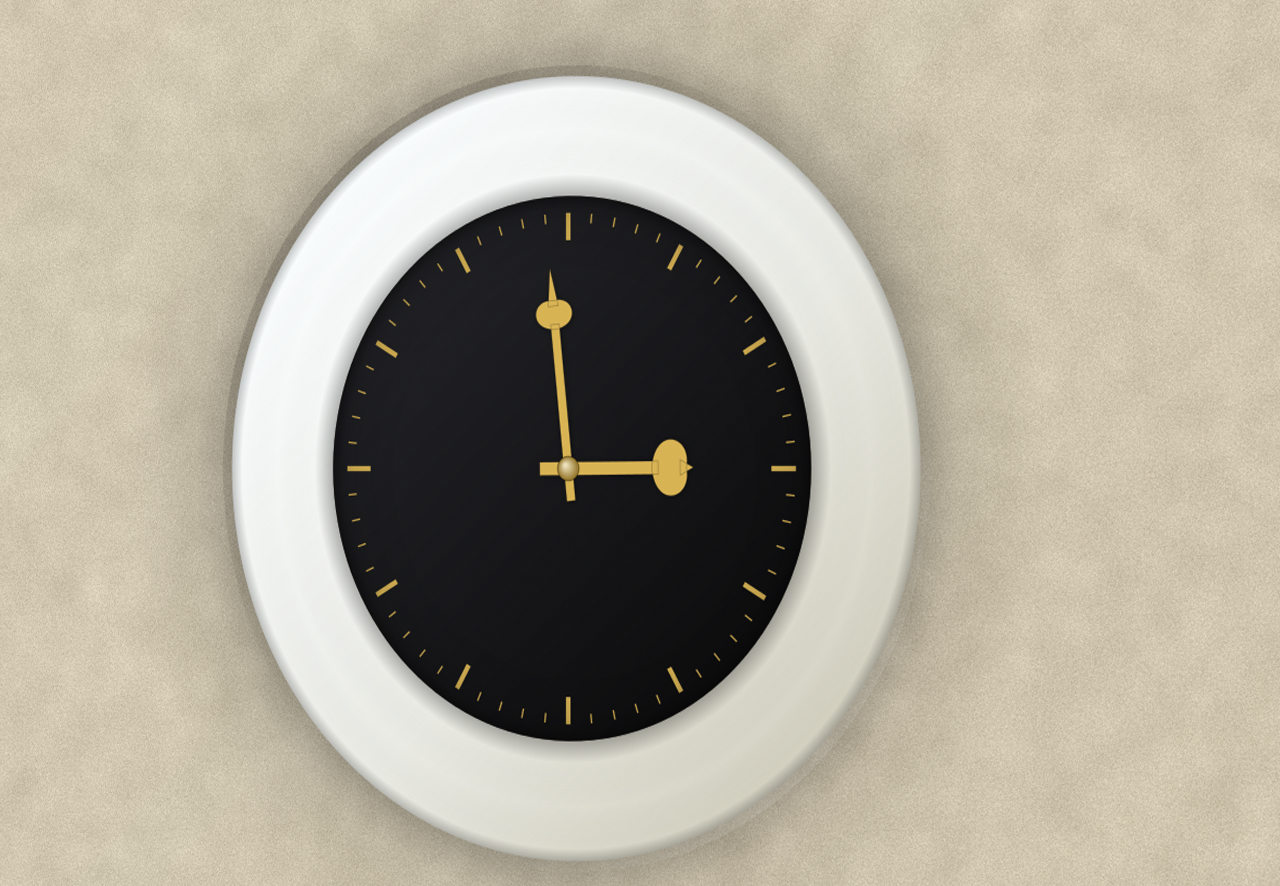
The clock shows 2.59
